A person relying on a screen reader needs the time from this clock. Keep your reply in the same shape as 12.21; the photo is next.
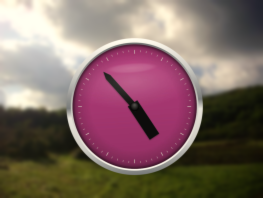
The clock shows 4.53
